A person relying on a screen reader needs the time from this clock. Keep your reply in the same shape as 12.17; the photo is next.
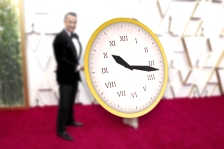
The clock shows 10.17
